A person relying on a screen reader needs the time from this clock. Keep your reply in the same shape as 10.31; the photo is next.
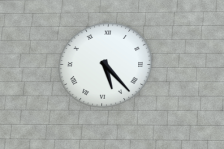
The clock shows 5.23
